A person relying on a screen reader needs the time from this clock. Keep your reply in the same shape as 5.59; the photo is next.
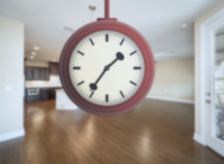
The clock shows 1.36
